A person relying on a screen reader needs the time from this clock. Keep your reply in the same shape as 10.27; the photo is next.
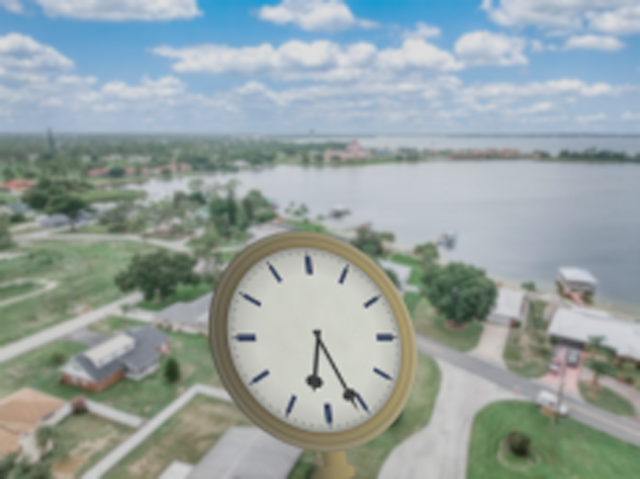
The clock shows 6.26
